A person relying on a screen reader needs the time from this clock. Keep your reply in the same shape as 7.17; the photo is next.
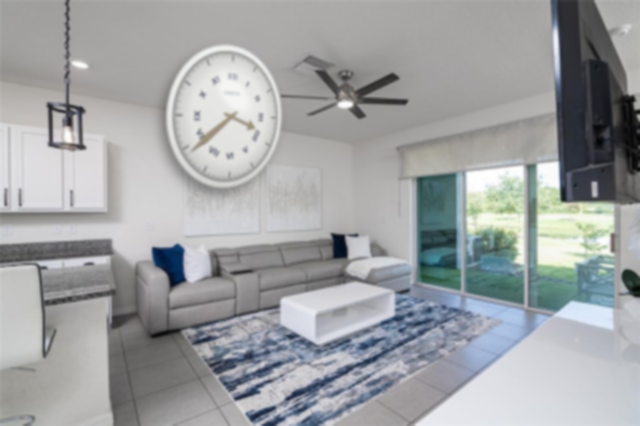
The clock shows 3.39
